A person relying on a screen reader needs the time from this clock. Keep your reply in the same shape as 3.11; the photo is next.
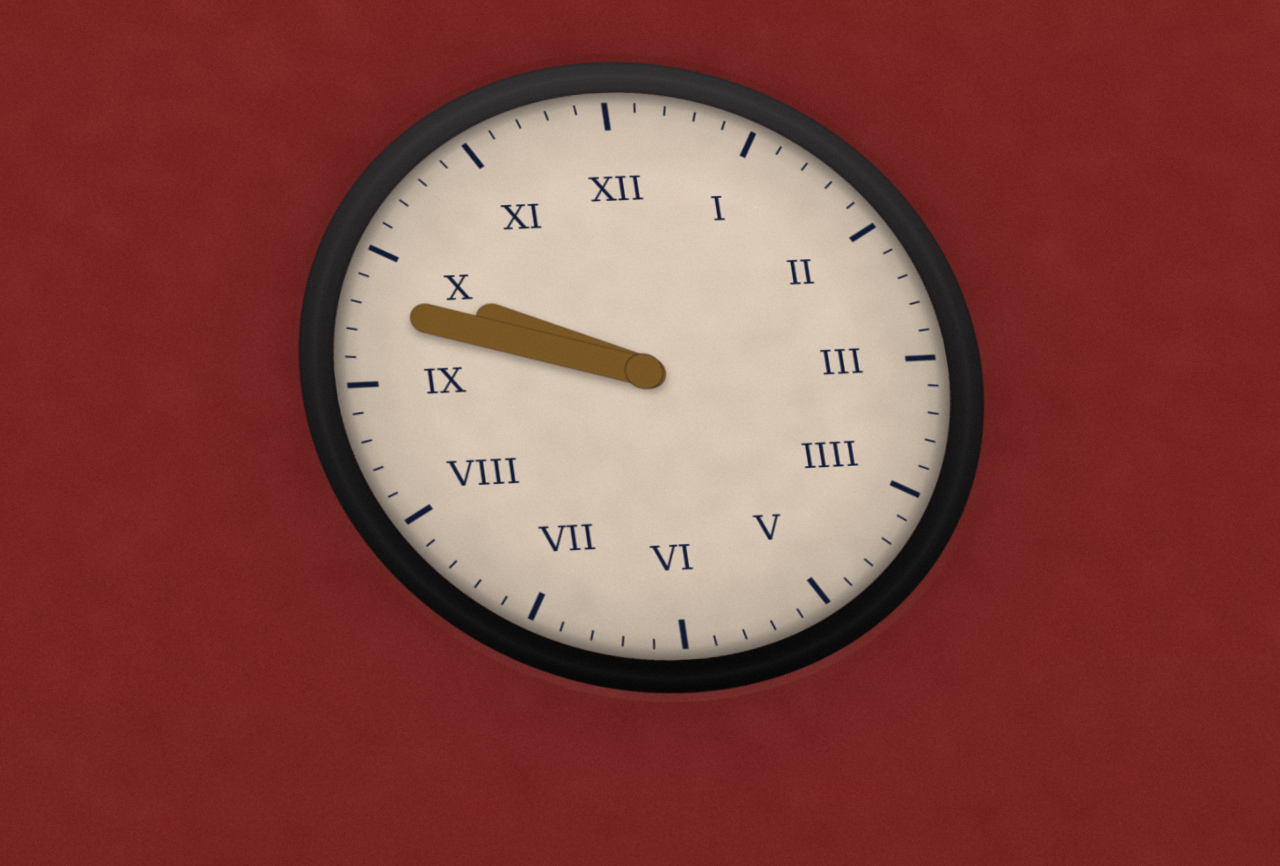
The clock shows 9.48
